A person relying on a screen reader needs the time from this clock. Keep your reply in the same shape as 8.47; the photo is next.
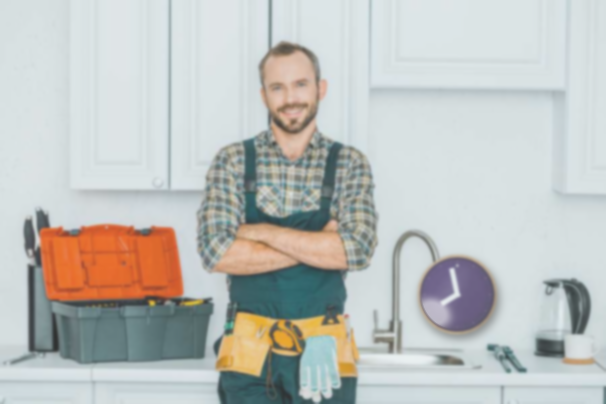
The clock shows 7.58
